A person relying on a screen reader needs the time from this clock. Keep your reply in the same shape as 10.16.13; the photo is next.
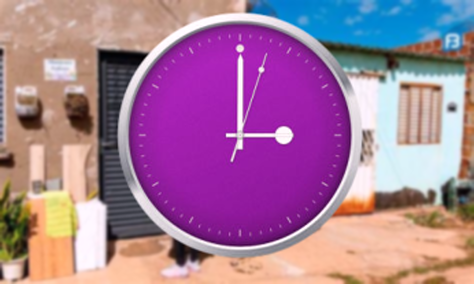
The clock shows 3.00.03
